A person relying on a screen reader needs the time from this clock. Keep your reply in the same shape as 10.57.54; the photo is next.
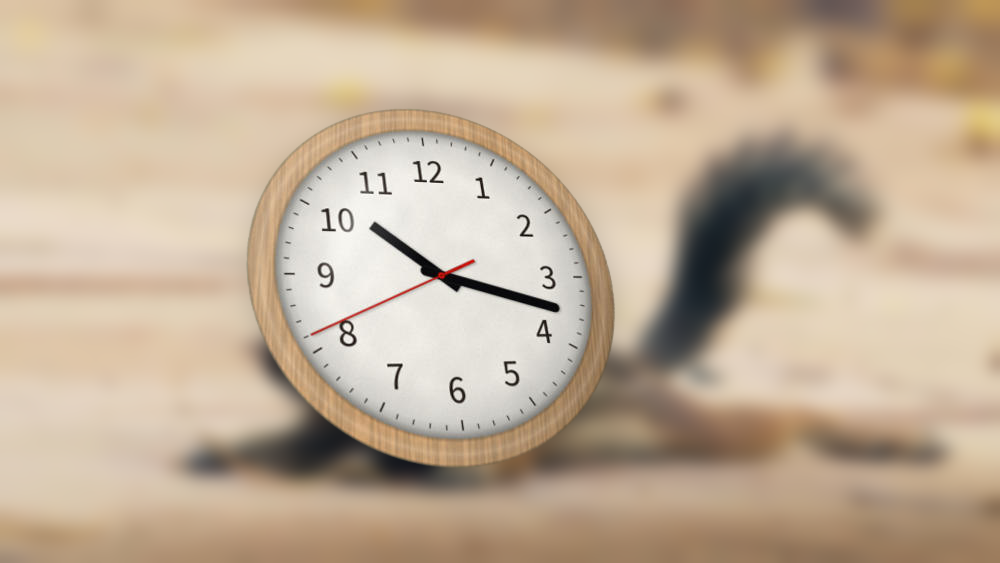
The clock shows 10.17.41
